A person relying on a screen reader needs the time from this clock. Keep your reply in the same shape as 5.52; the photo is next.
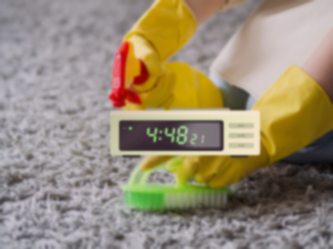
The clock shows 4.48
